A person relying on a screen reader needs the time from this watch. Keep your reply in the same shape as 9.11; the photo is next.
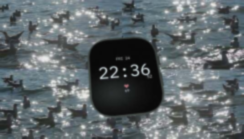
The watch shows 22.36
